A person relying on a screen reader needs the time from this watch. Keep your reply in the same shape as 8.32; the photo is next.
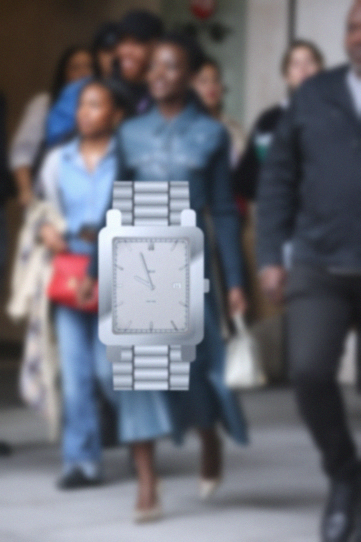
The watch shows 9.57
